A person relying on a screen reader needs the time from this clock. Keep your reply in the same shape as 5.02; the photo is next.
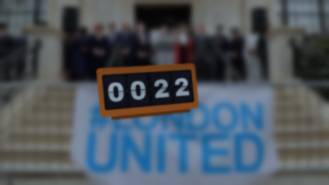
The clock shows 0.22
